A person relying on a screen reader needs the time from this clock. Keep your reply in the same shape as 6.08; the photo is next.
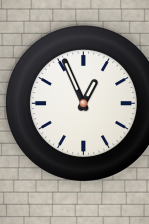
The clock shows 12.56
